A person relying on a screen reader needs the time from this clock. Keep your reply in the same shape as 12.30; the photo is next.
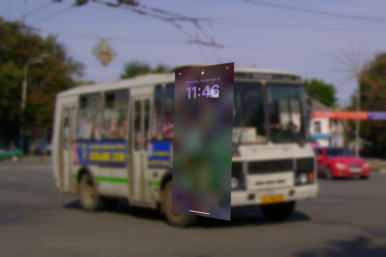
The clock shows 11.46
